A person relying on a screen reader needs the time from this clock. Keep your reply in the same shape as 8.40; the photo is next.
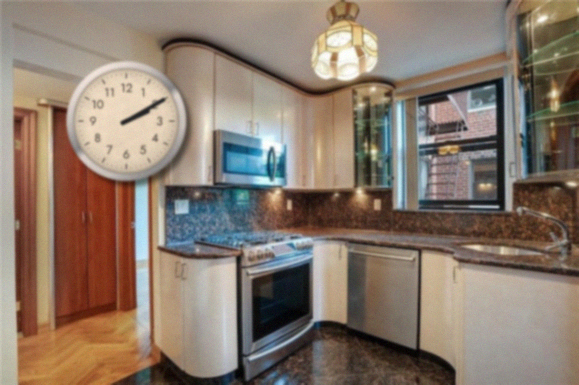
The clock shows 2.10
